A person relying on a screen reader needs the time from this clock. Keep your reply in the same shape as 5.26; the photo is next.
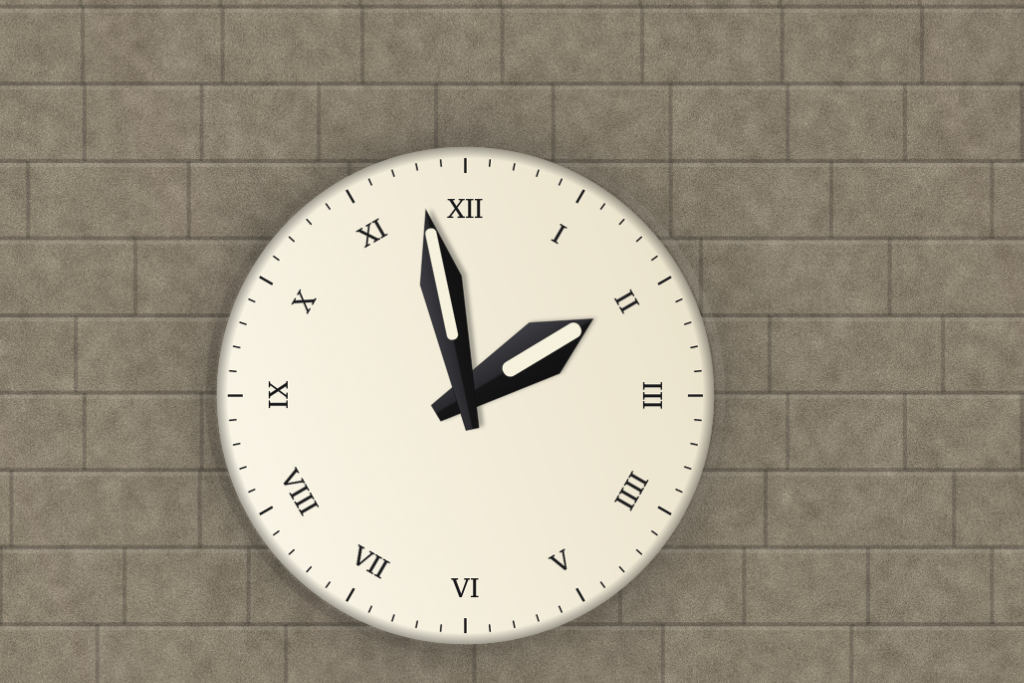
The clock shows 1.58
